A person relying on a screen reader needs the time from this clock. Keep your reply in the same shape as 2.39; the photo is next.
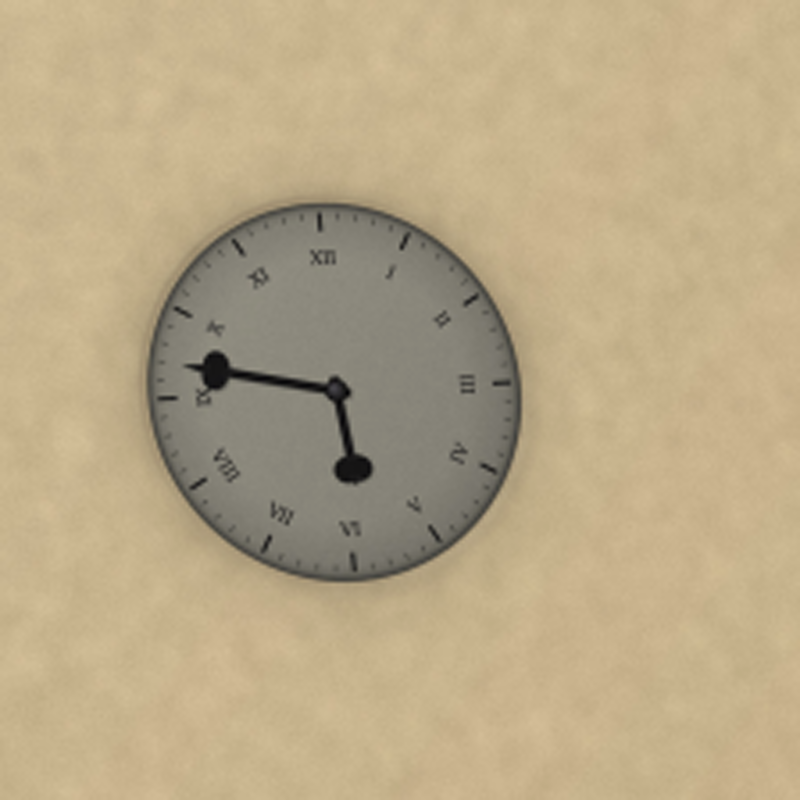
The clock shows 5.47
